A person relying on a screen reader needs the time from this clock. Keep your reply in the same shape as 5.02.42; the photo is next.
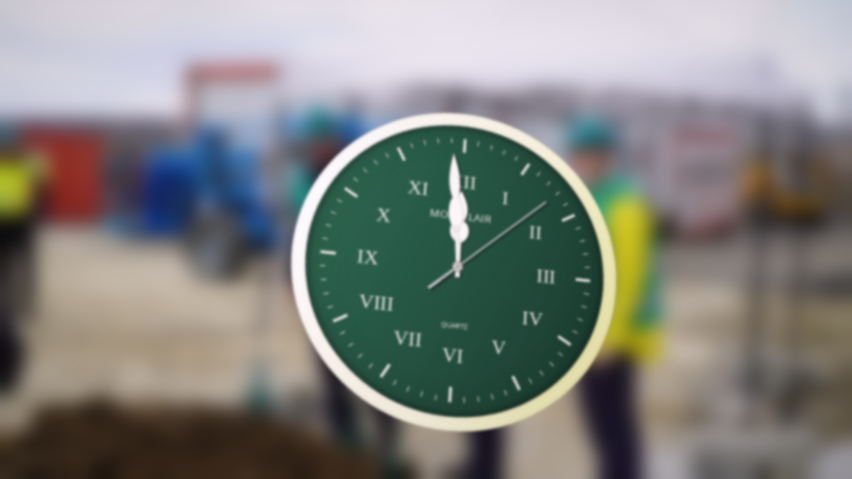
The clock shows 11.59.08
